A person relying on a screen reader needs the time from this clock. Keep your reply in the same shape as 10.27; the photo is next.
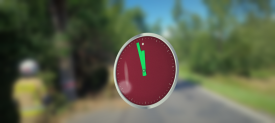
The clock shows 11.58
